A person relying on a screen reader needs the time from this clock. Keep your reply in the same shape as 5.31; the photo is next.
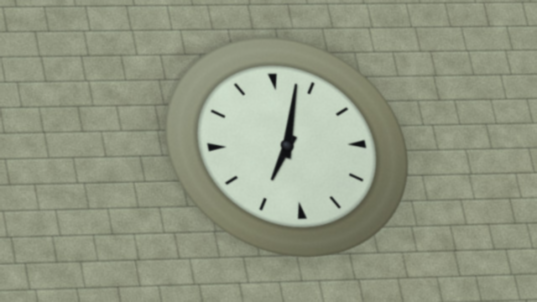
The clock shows 7.03
